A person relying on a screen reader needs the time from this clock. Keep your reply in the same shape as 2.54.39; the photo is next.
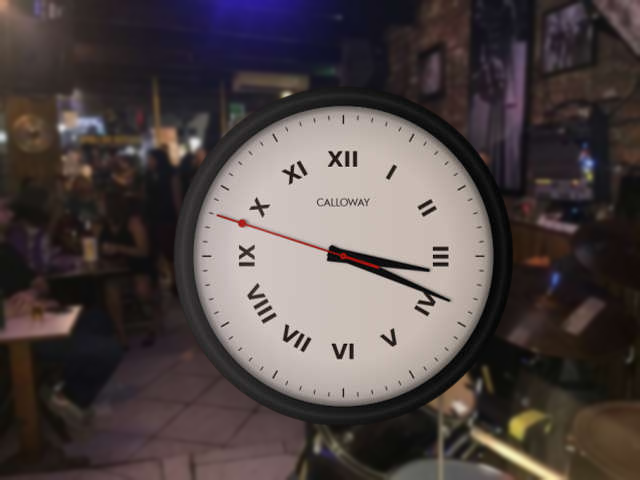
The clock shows 3.18.48
